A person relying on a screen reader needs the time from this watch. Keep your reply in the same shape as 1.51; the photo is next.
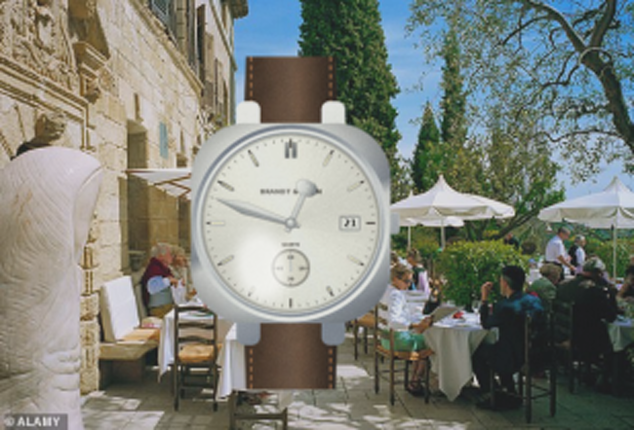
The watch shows 12.48
